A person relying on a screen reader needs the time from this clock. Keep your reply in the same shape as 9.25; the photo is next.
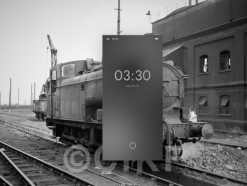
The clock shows 3.30
